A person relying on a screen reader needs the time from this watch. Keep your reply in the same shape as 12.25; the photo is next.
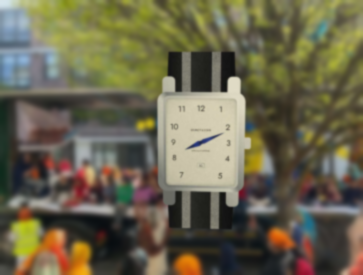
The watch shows 8.11
